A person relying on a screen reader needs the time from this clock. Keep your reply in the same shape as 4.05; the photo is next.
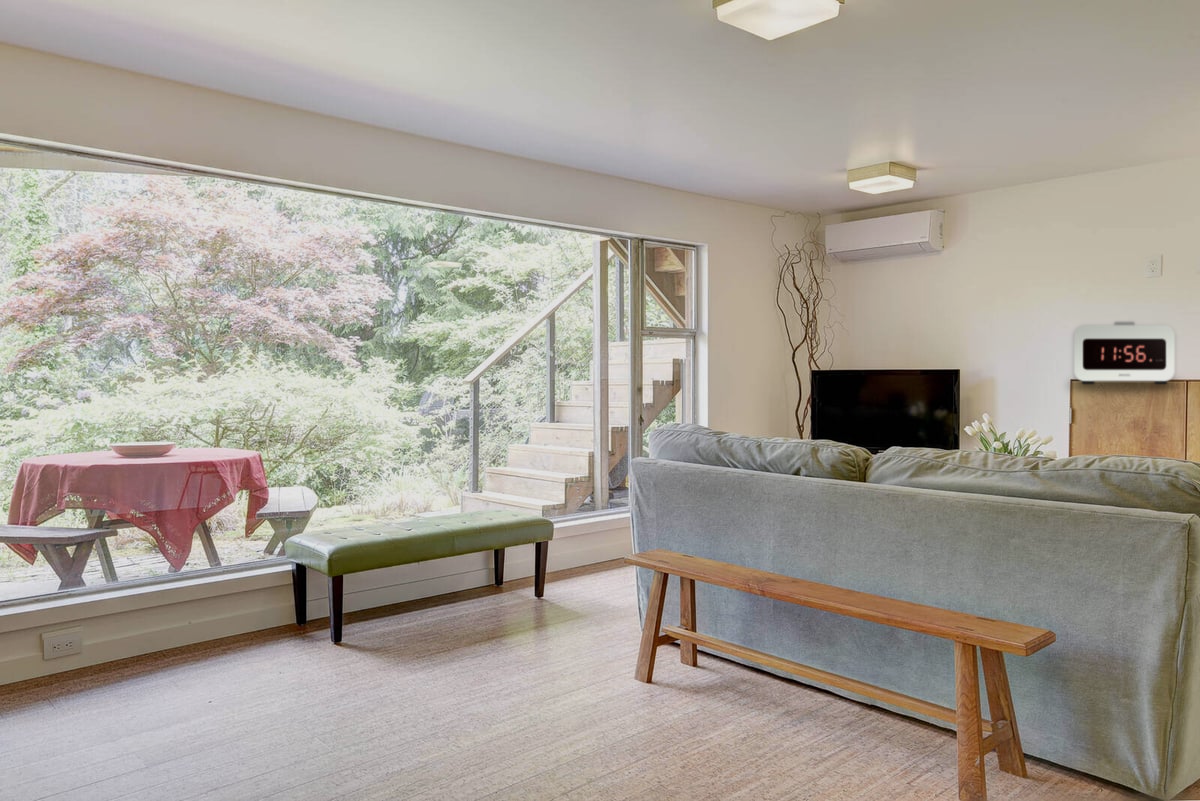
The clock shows 11.56
